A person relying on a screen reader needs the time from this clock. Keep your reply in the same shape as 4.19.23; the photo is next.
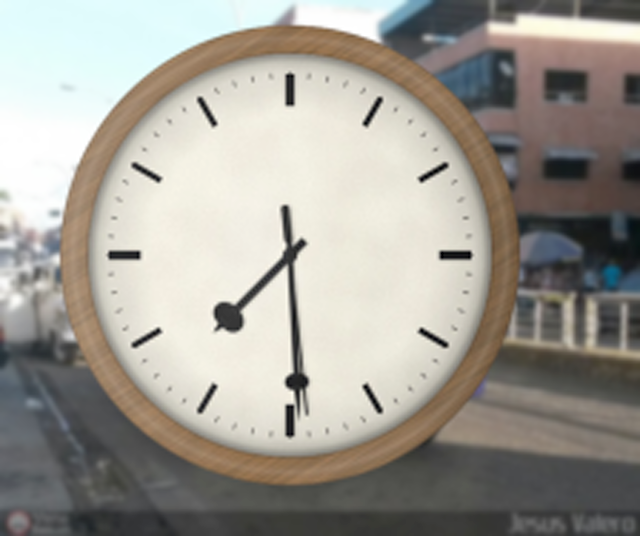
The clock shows 7.29.29
